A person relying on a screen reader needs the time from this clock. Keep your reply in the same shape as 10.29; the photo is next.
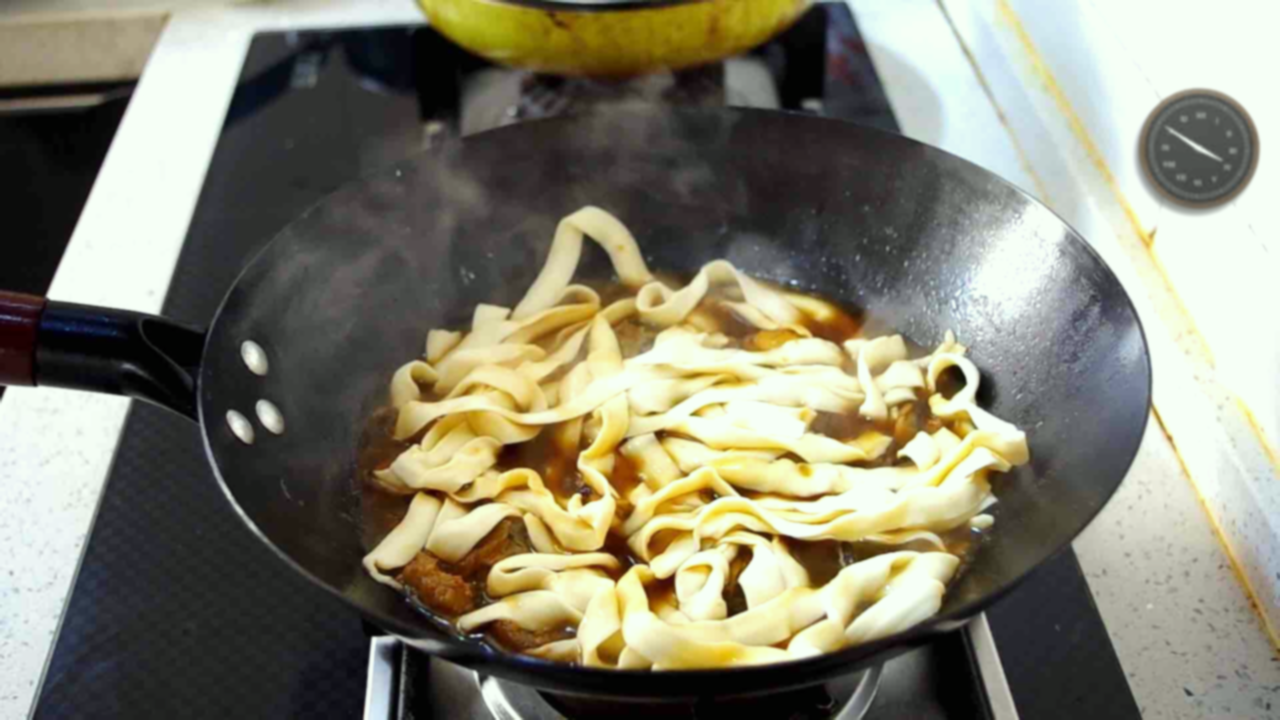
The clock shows 3.50
